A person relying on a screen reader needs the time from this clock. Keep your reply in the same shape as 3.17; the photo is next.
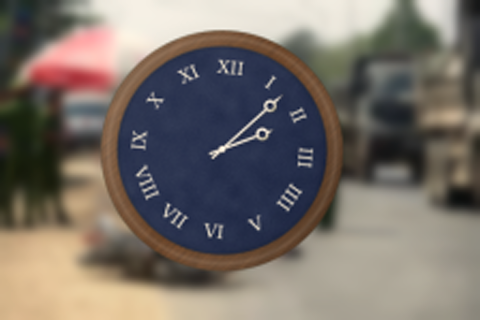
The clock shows 2.07
